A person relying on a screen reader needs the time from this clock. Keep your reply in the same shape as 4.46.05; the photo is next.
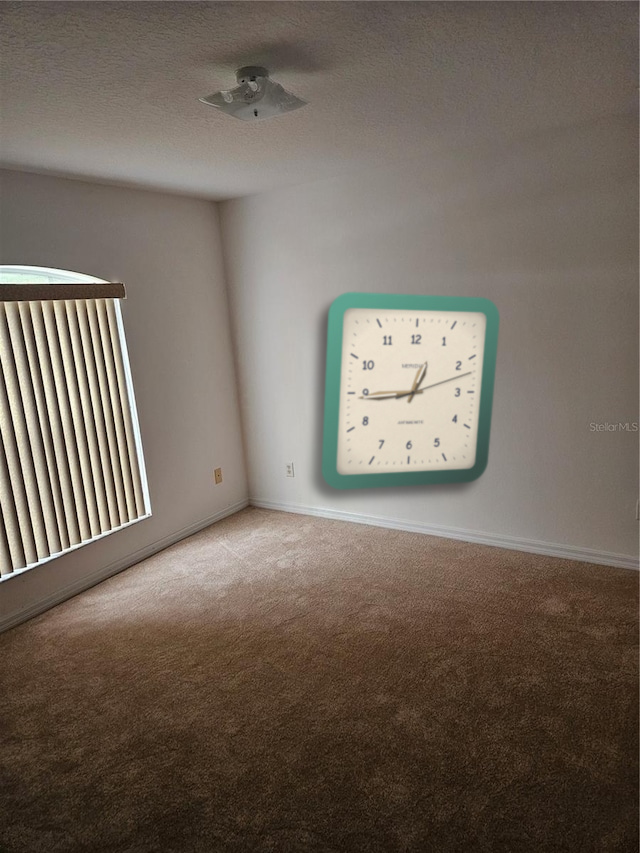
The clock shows 12.44.12
